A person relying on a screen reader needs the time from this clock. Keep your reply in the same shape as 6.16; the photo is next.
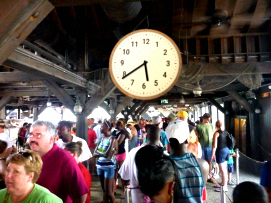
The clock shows 5.39
